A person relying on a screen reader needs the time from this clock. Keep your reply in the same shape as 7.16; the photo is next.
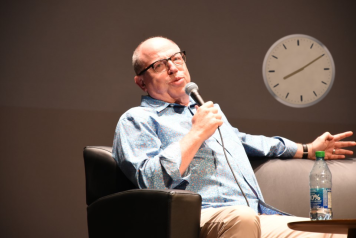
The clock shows 8.10
